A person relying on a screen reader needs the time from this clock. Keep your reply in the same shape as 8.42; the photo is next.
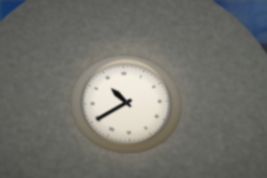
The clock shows 10.40
